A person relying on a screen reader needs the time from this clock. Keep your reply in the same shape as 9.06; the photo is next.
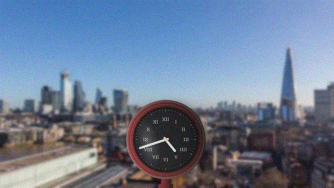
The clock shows 4.42
